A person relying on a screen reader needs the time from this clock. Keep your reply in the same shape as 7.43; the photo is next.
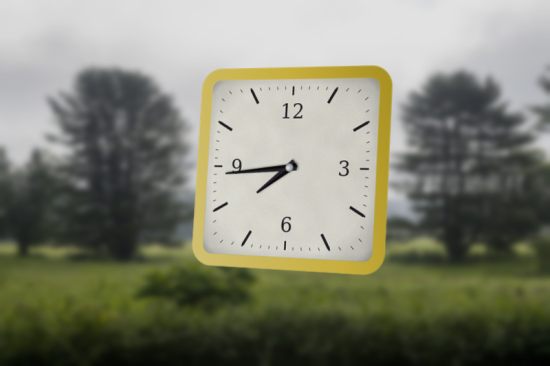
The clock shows 7.44
